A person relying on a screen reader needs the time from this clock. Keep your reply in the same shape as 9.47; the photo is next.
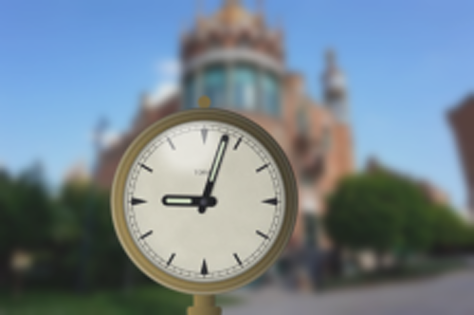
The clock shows 9.03
